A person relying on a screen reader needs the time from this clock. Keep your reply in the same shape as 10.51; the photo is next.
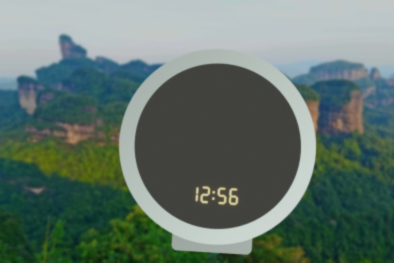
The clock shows 12.56
